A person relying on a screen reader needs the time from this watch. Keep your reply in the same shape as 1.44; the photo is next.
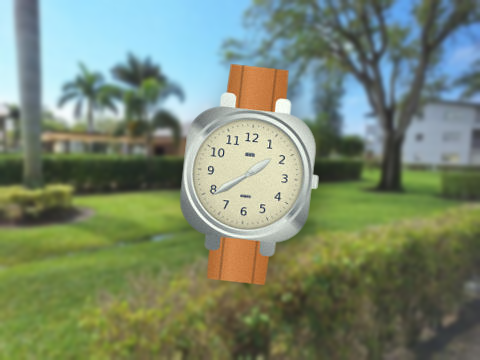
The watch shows 1.39
